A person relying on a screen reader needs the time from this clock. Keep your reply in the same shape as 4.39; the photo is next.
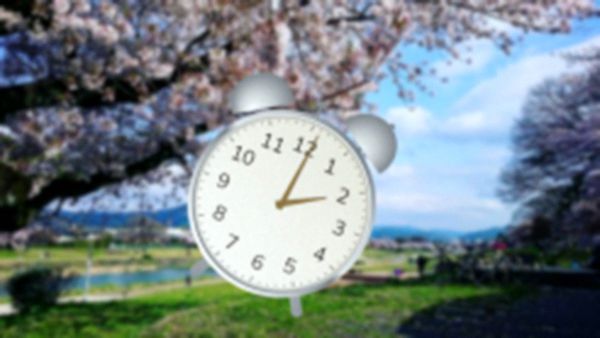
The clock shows 2.01
